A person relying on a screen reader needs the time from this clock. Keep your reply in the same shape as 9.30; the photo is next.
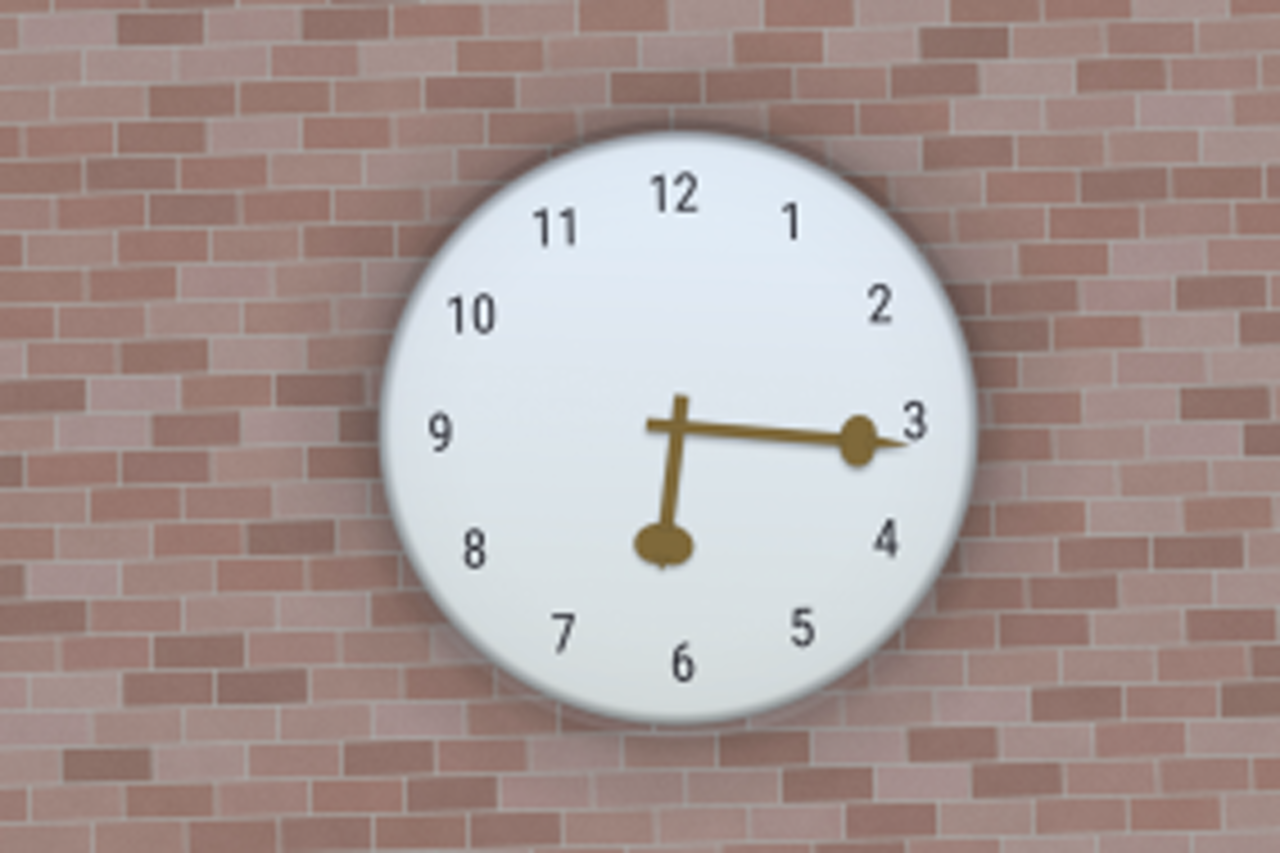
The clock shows 6.16
